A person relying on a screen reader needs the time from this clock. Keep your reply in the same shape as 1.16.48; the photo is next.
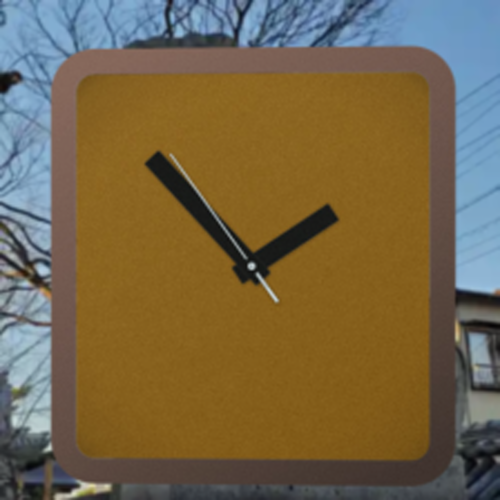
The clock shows 1.52.54
